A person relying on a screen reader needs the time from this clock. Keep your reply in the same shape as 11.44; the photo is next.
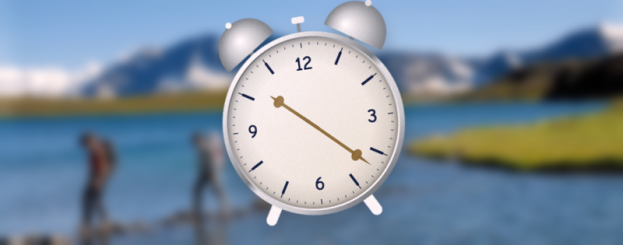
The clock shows 10.22
